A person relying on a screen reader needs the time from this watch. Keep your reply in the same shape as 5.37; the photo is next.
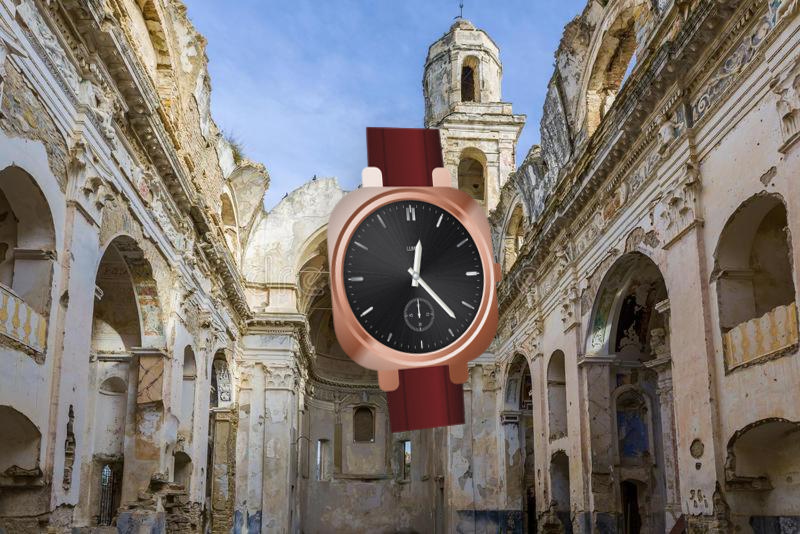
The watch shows 12.23
